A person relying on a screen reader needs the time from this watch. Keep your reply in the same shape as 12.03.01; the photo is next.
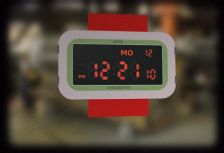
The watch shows 12.21.10
